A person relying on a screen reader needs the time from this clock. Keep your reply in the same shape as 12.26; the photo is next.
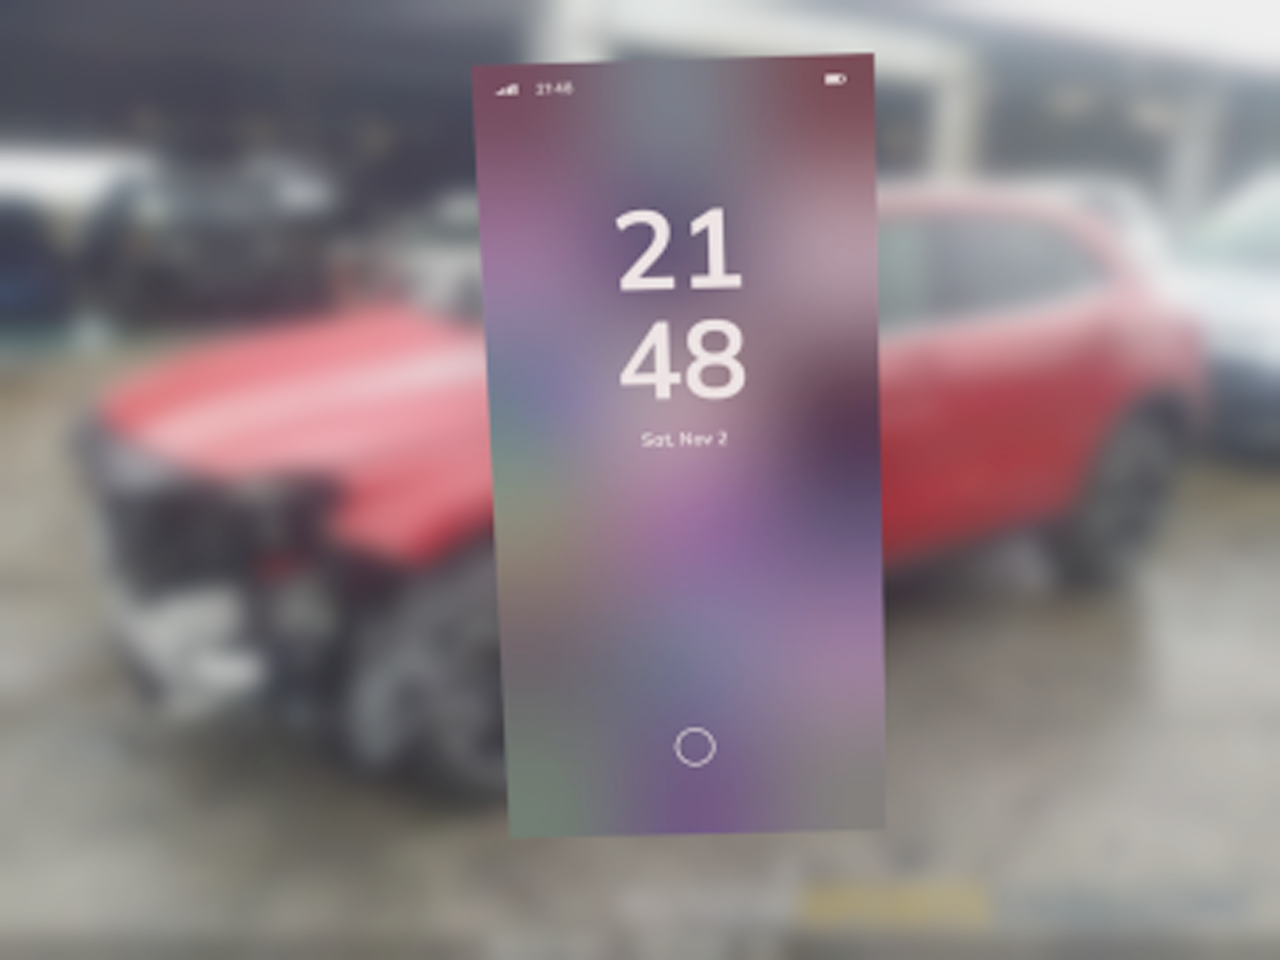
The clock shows 21.48
